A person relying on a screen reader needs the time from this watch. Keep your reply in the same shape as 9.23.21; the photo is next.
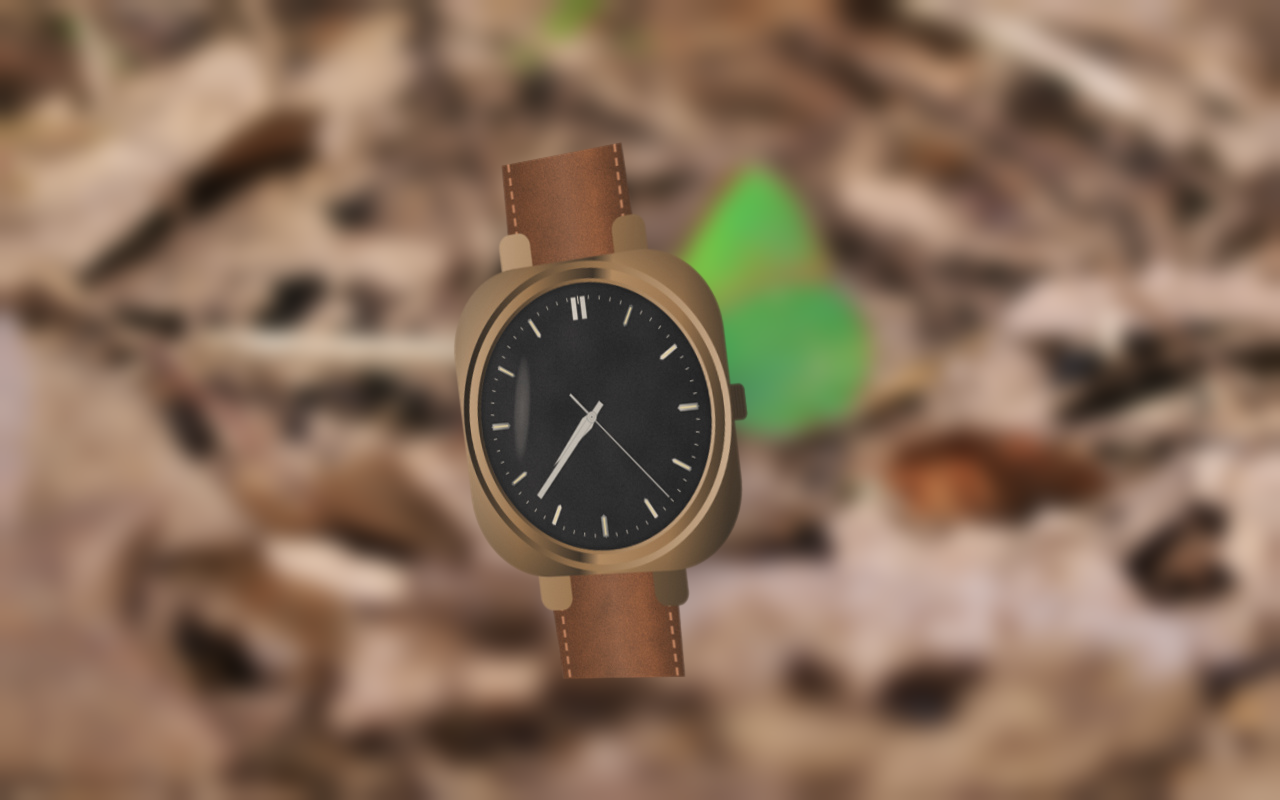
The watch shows 7.37.23
